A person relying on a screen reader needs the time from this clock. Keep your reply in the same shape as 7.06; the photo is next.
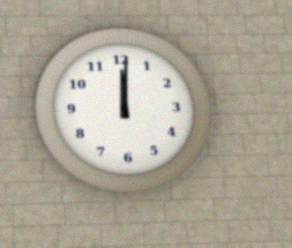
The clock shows 12.01
